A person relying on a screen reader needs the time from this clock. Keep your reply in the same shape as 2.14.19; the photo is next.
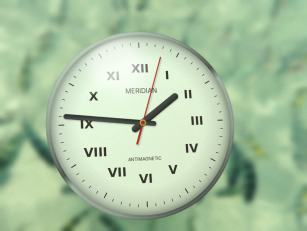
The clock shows 1.46.03
